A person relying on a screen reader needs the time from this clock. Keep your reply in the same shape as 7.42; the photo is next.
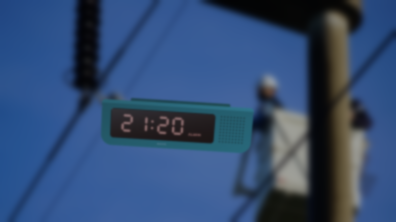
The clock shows 21.20
